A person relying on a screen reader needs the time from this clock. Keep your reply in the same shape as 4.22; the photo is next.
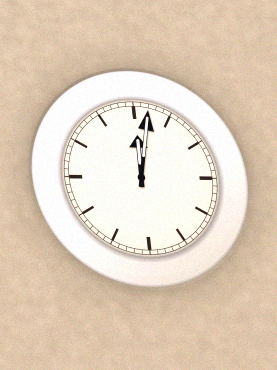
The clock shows 12.02
